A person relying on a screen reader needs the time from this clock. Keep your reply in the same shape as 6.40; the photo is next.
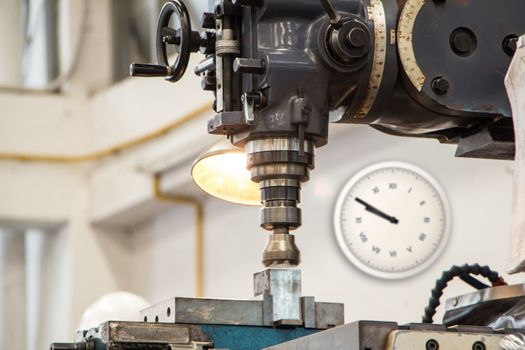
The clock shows 9.50
